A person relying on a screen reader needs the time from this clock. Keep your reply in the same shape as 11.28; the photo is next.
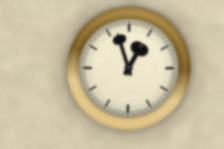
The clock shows 12.57
